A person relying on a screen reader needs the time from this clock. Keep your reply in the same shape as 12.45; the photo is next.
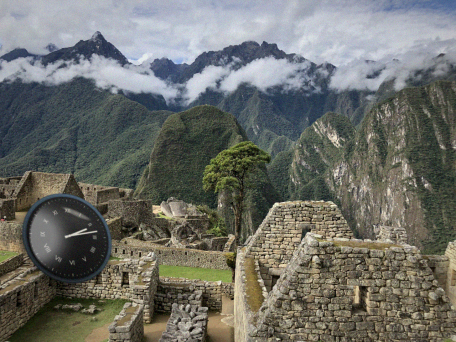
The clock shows 2.13
